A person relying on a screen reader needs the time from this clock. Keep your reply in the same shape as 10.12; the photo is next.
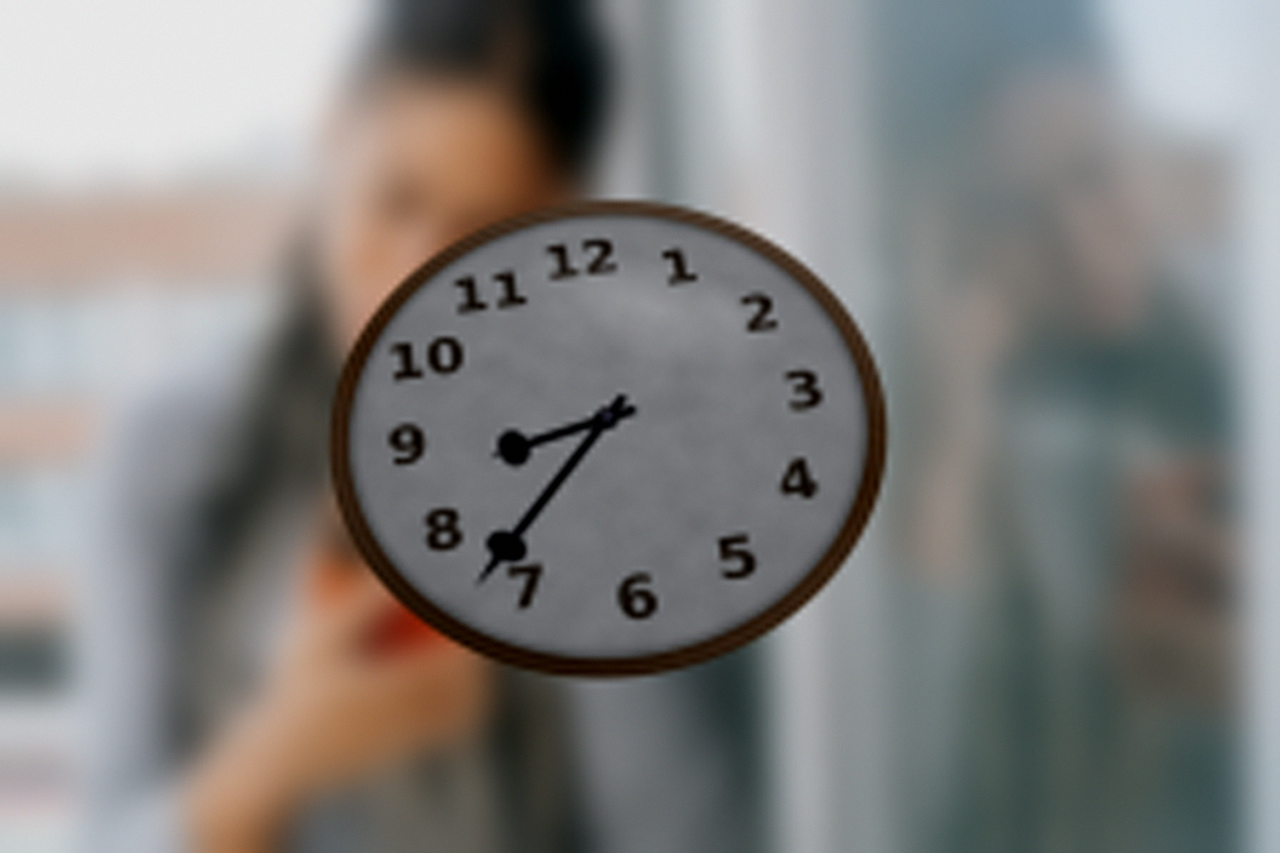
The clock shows 8.37
